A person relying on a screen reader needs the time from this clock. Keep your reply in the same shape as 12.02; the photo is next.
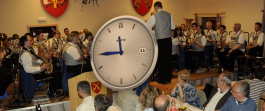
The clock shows 11.45
